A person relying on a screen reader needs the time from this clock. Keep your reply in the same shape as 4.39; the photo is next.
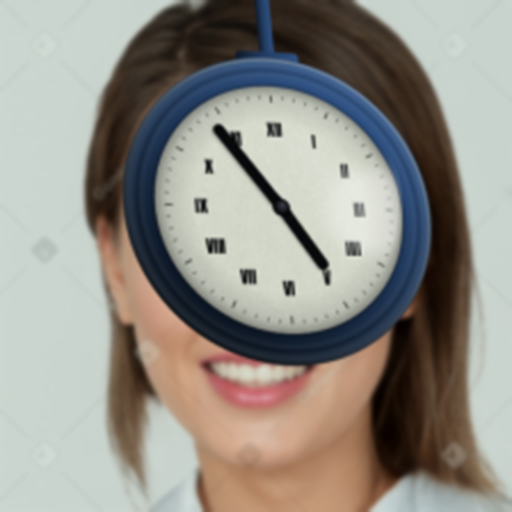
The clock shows 4.54
